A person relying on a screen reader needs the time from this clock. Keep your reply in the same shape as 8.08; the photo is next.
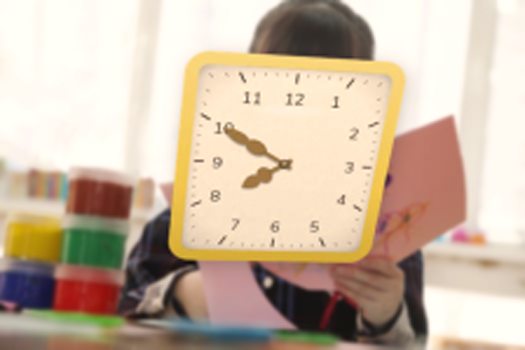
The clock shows 7.50
